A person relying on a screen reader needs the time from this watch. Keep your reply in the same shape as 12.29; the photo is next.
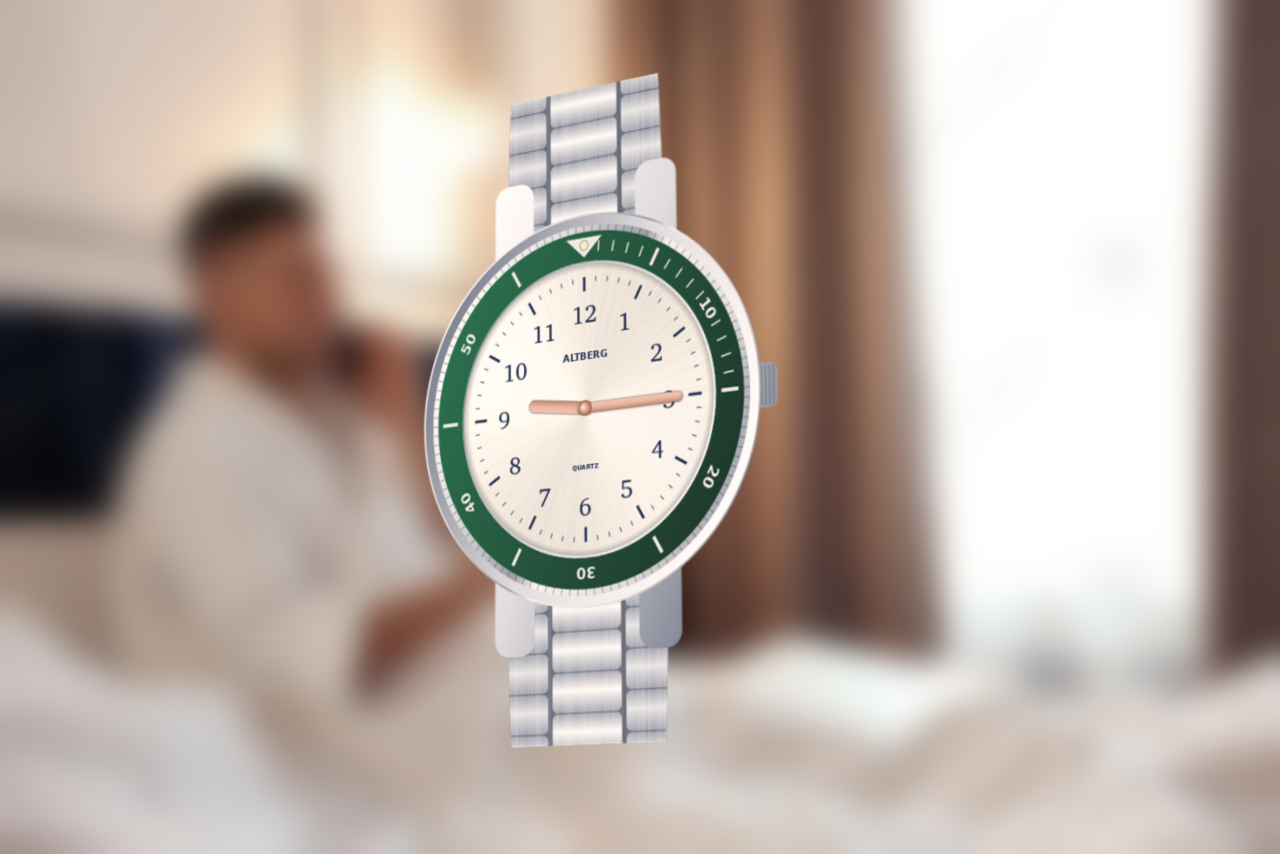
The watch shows 9.15
